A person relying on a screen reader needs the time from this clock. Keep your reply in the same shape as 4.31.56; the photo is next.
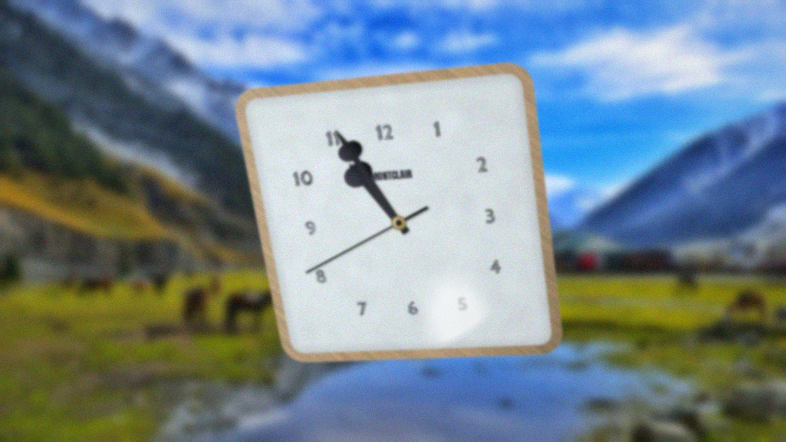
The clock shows 10.55.41
